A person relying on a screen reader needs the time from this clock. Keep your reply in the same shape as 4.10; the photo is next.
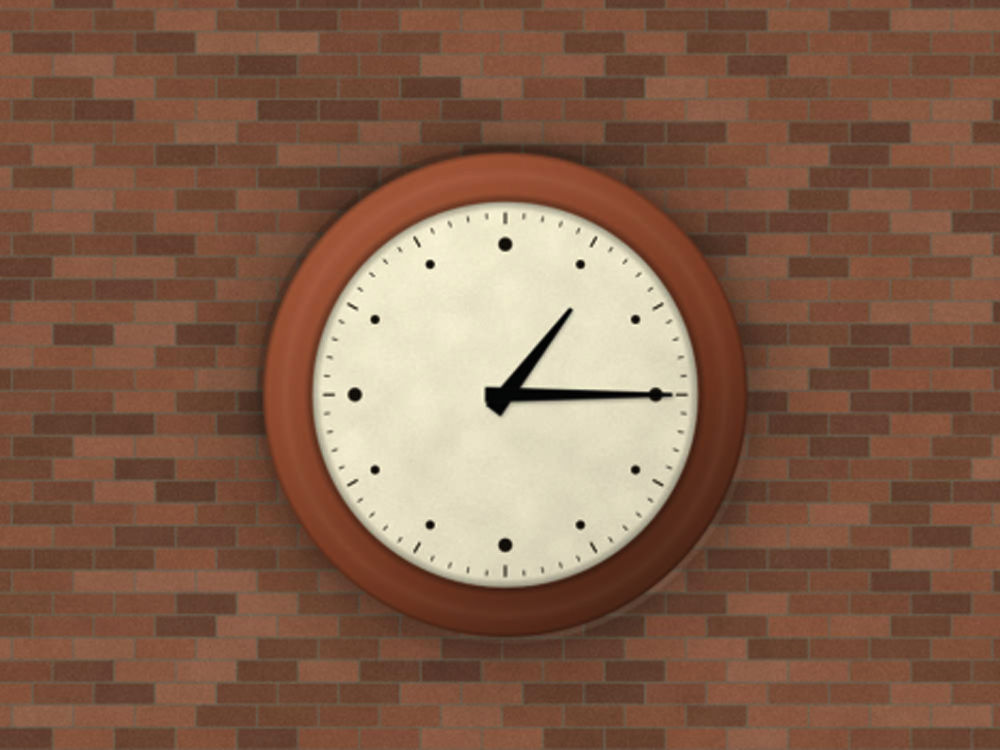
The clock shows 1.15
